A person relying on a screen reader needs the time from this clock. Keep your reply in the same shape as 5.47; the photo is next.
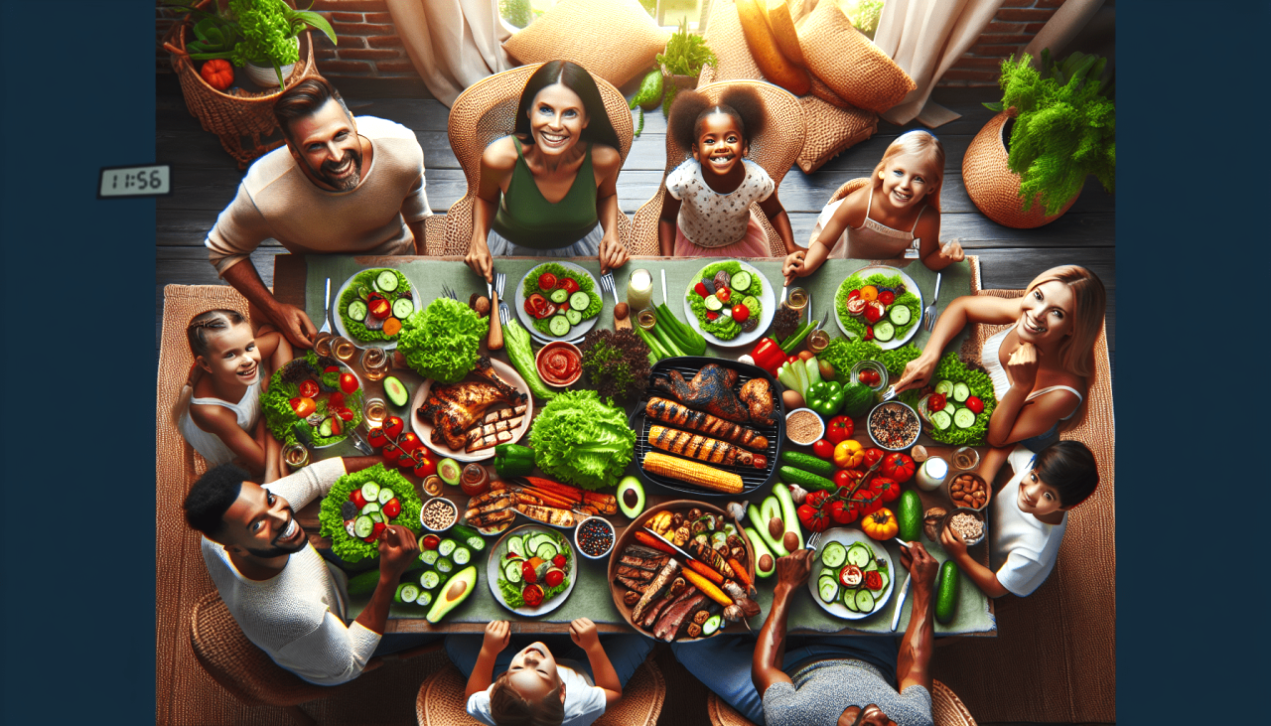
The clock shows 11.56
